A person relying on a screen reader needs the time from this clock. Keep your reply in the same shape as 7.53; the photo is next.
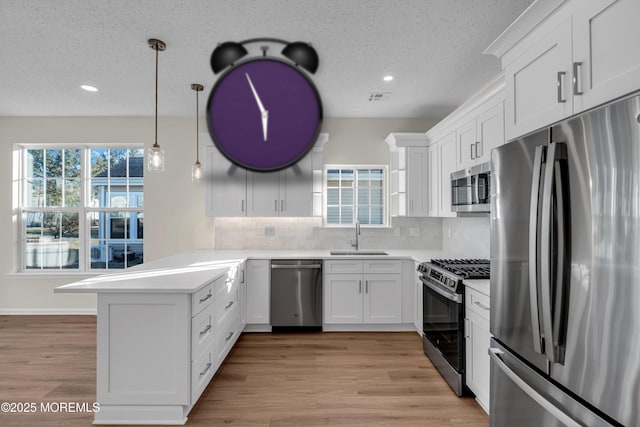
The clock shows 5.56
